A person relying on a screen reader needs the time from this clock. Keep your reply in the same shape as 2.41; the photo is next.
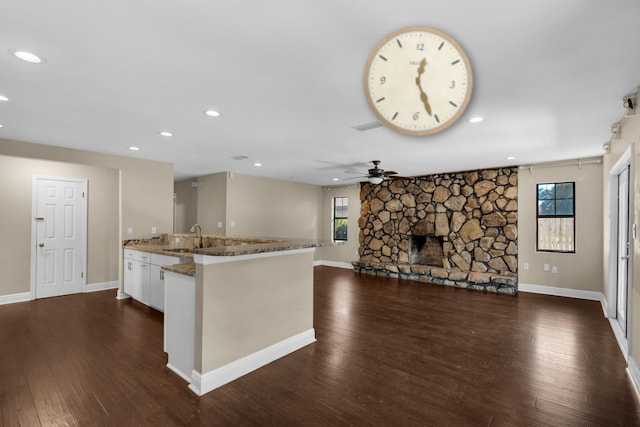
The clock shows 12.26
